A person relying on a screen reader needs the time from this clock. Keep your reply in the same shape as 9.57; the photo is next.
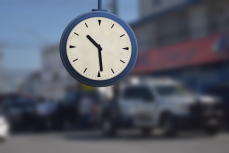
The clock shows 10.29
